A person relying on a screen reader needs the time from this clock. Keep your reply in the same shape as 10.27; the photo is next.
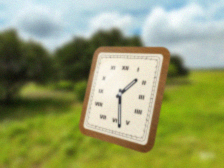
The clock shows 1.28
